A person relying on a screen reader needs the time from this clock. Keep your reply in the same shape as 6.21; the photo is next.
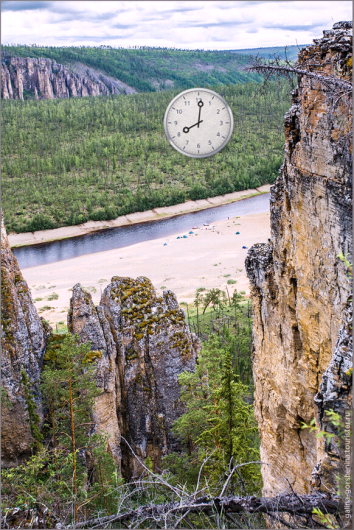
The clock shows 8.01
